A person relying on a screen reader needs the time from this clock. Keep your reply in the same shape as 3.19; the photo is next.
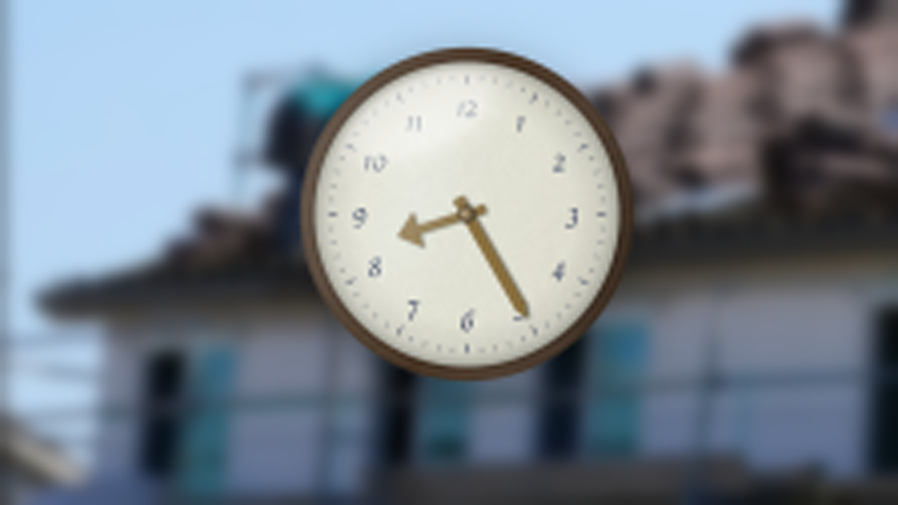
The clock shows 8.25
